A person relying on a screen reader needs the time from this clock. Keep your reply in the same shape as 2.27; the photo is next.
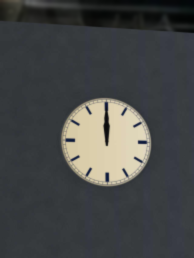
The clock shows 12.00
